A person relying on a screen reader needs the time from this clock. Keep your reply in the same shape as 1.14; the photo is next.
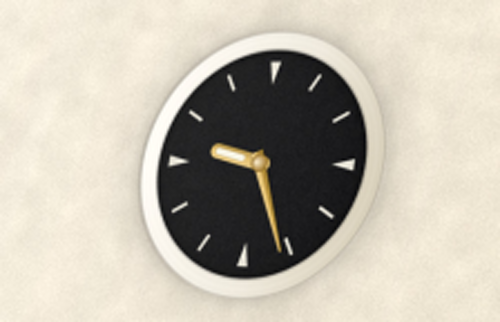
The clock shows 9.26
